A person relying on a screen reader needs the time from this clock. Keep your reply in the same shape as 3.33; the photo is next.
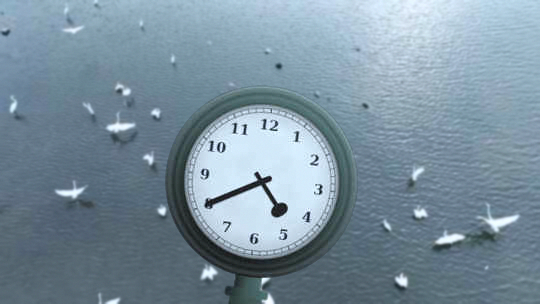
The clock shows 4.40
